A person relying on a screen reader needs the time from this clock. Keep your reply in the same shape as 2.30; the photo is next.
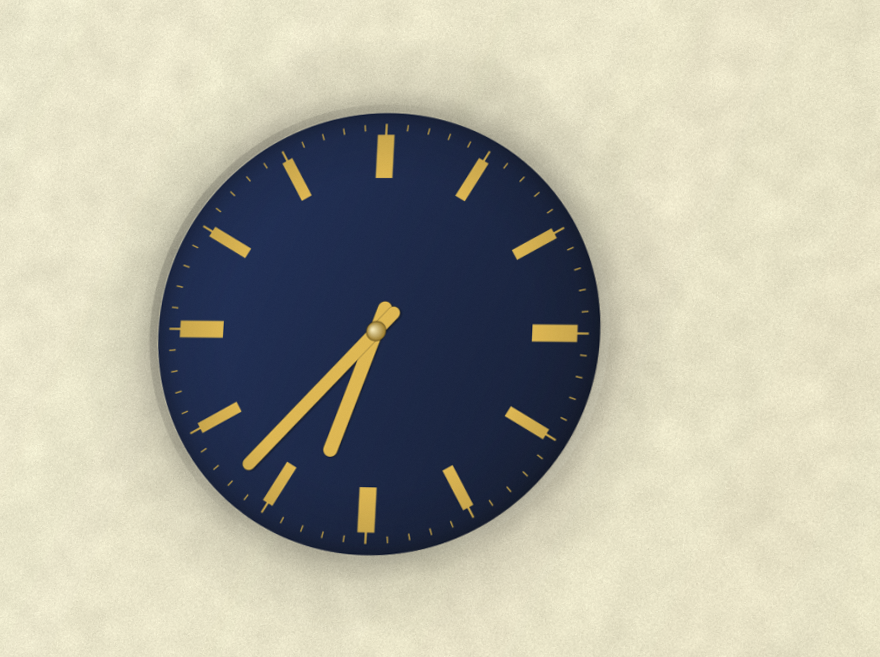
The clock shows 6.37
